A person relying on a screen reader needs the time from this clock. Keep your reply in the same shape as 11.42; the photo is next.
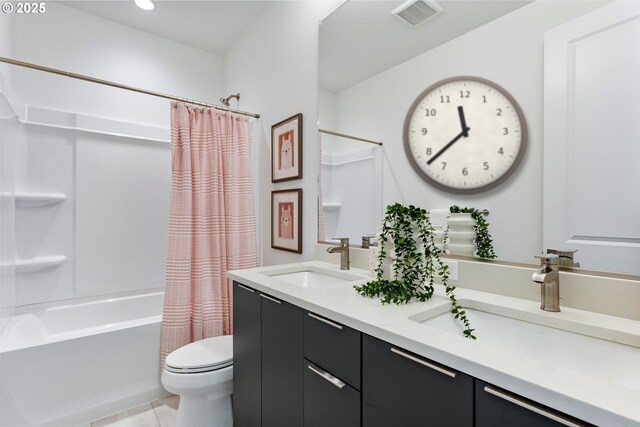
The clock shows 11.38
